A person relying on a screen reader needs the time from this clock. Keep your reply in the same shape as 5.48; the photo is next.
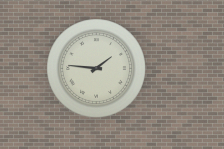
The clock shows 1.46
